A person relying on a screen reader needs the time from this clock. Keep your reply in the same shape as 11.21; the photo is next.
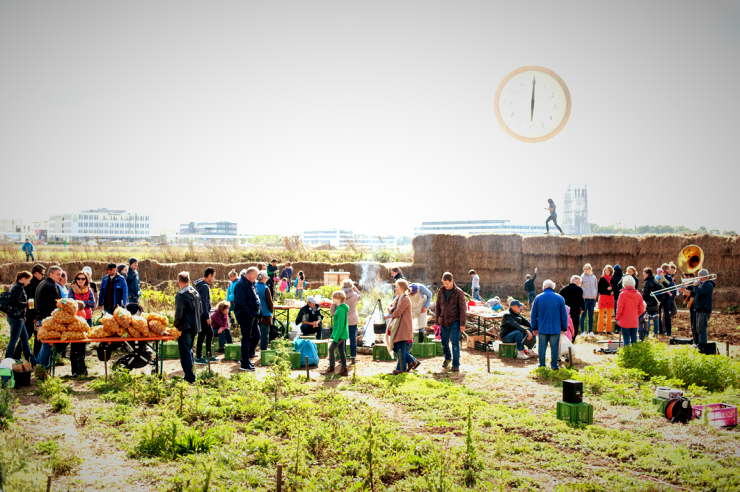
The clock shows 6.00
